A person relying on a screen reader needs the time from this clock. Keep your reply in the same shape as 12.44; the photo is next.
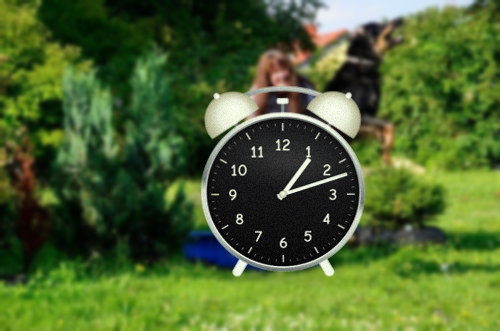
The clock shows 1.12
